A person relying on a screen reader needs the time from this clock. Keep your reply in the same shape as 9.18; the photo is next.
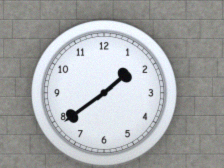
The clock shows 1.39
